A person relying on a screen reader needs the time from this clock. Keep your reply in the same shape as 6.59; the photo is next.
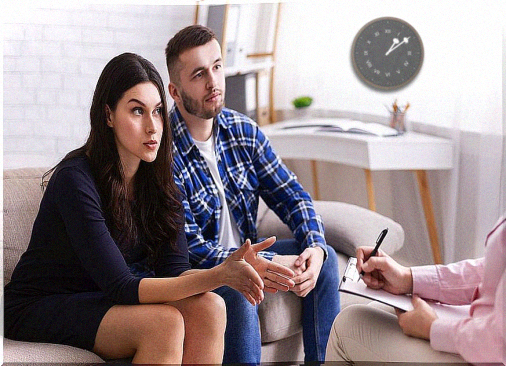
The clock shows 1.09
